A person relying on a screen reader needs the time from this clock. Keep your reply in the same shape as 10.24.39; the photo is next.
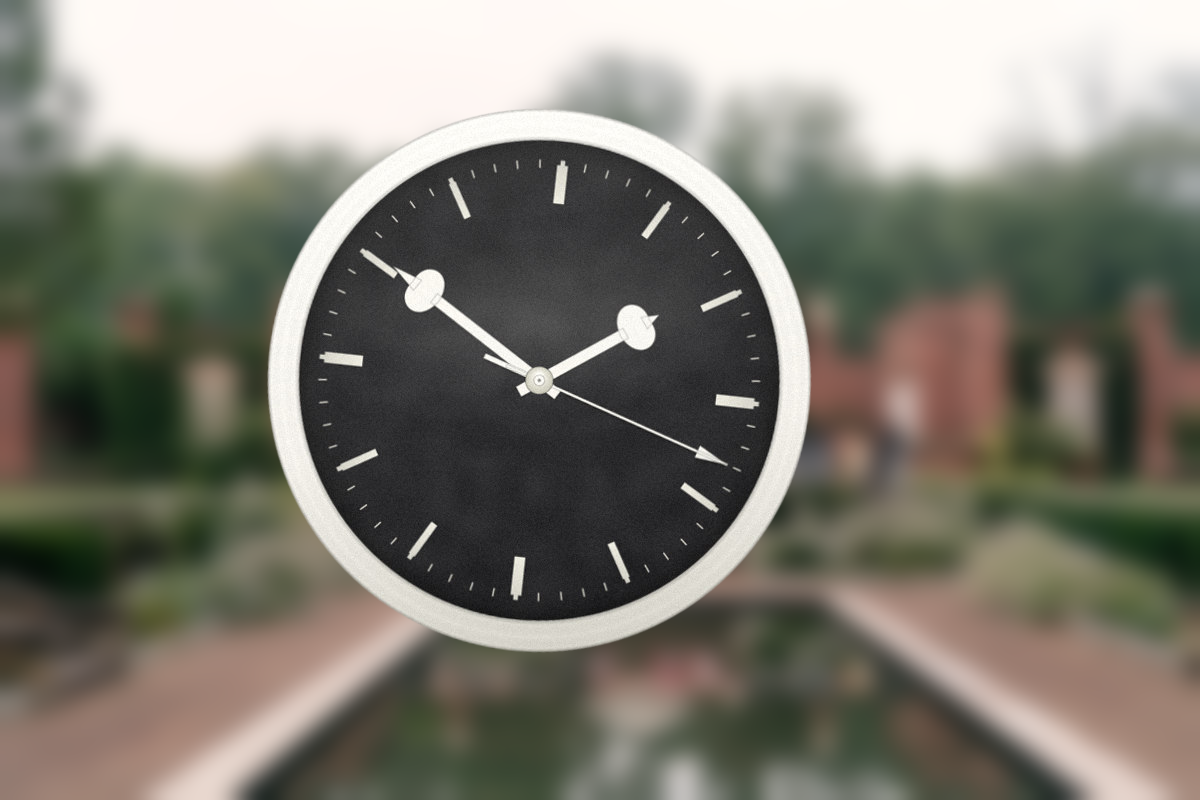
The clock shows 1.50.18
